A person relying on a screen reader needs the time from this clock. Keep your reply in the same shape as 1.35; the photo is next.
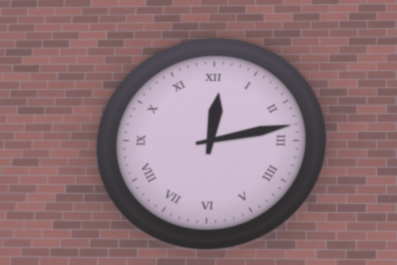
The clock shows 12.13
